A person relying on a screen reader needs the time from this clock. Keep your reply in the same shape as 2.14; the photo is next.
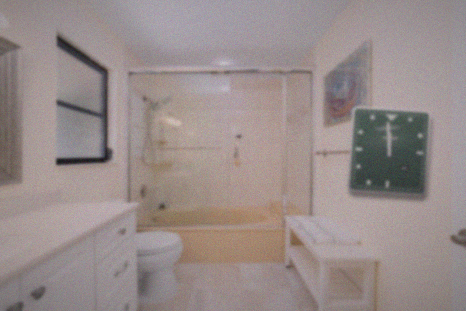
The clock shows 11.59
